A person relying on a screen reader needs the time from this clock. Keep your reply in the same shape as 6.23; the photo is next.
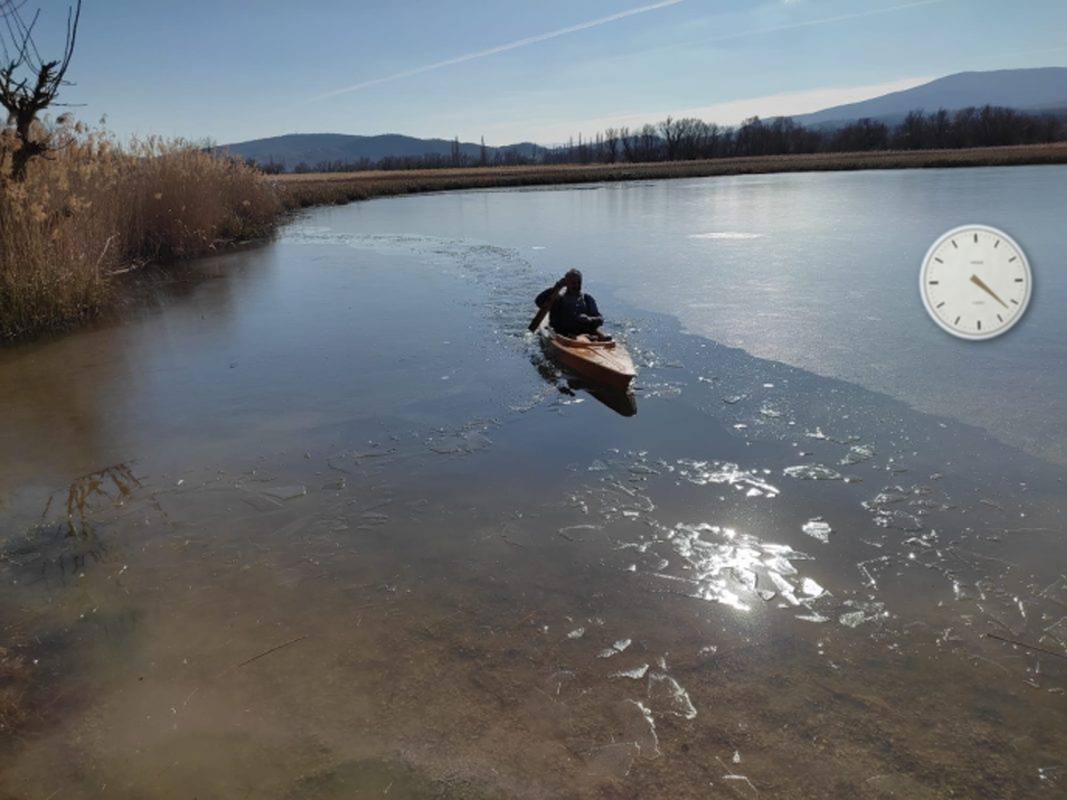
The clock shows 4.22
